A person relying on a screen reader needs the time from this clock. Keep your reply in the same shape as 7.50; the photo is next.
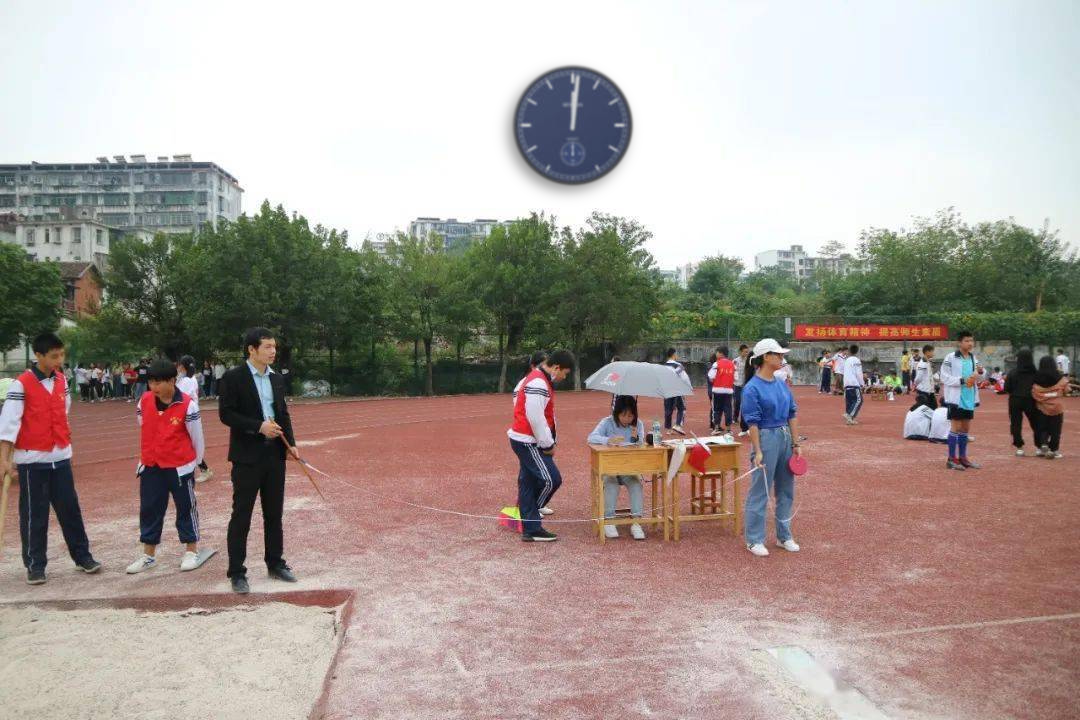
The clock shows 12.01
